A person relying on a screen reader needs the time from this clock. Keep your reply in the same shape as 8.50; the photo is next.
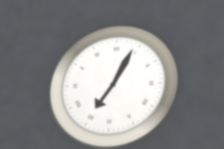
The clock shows 7.04
